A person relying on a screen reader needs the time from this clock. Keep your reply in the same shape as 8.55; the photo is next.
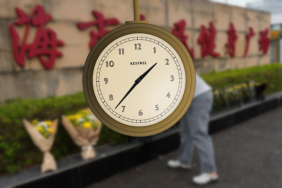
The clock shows 1.37
